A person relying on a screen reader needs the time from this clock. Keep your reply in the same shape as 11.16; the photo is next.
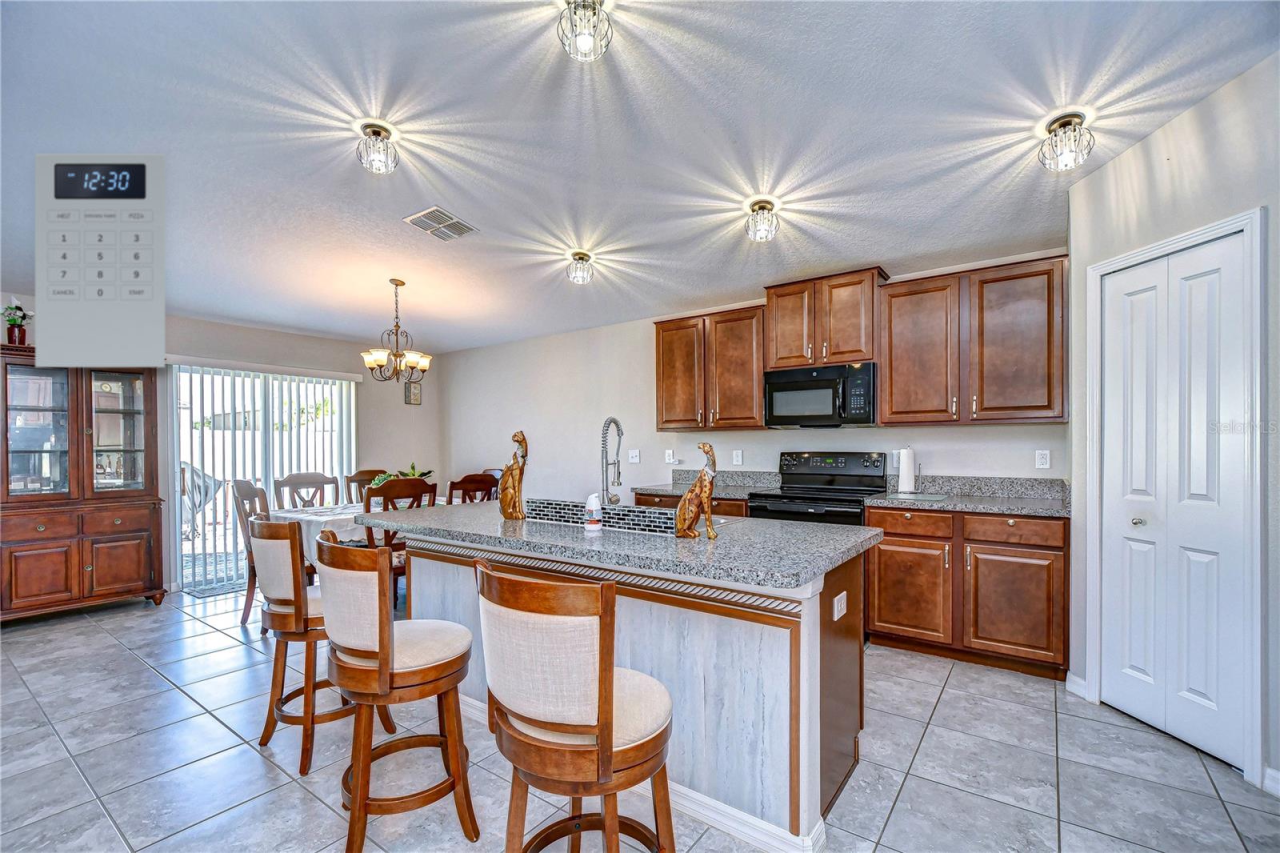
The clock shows 12.30
